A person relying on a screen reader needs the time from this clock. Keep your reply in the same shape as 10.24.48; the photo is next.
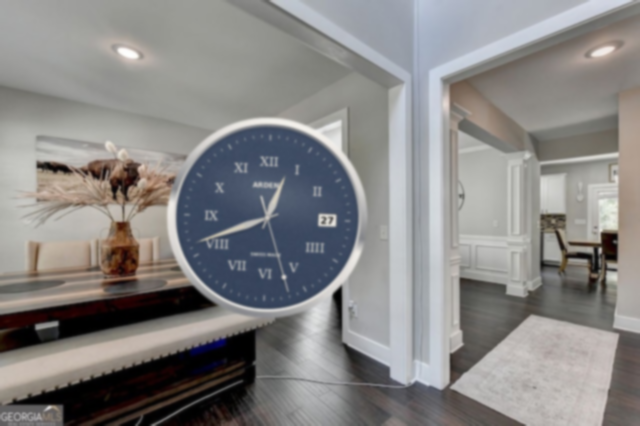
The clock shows 12.41.27
